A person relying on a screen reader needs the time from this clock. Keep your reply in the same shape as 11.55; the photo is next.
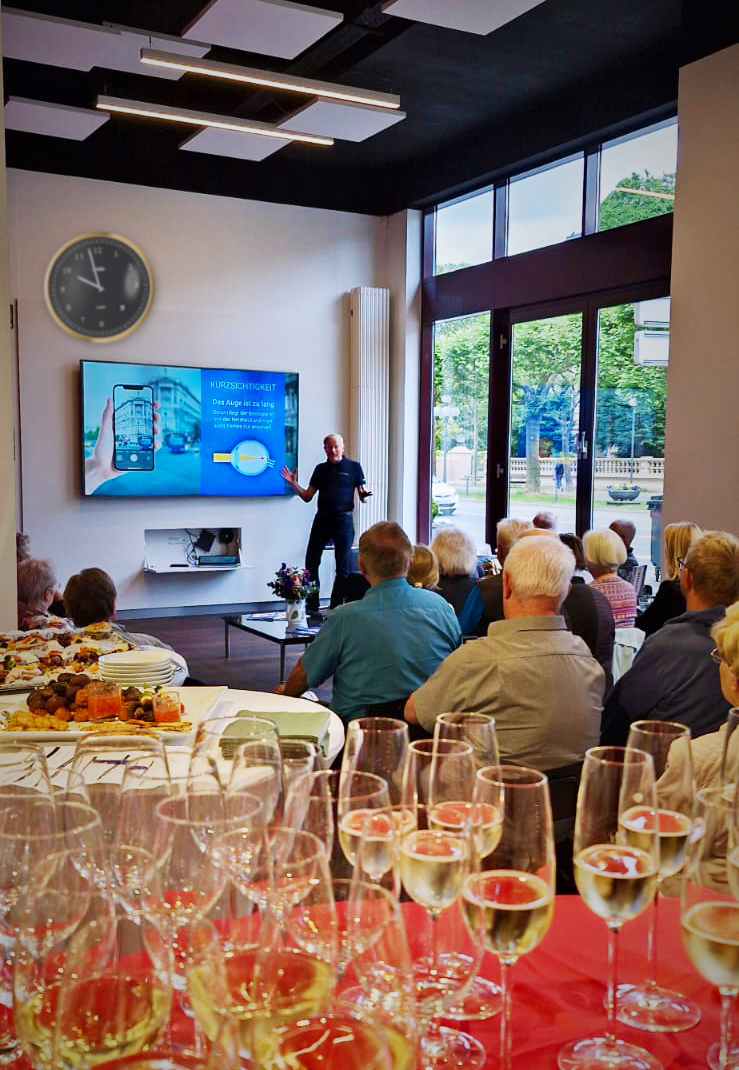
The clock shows 9.58
